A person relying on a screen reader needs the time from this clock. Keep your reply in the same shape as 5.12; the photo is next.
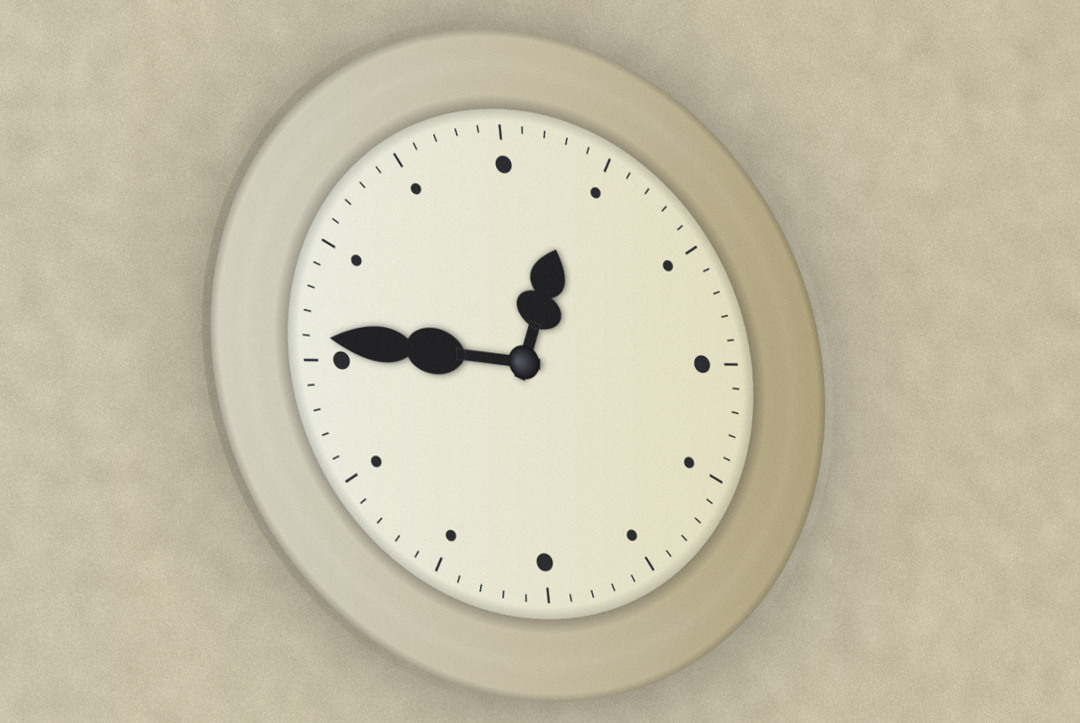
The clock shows 12.46
